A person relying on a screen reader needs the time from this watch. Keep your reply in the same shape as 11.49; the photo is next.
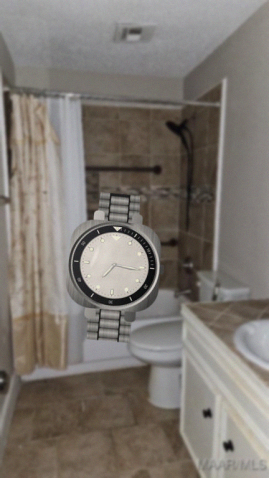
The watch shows 7.16
